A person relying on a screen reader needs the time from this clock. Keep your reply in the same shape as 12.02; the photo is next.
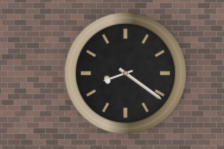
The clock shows 8.21
